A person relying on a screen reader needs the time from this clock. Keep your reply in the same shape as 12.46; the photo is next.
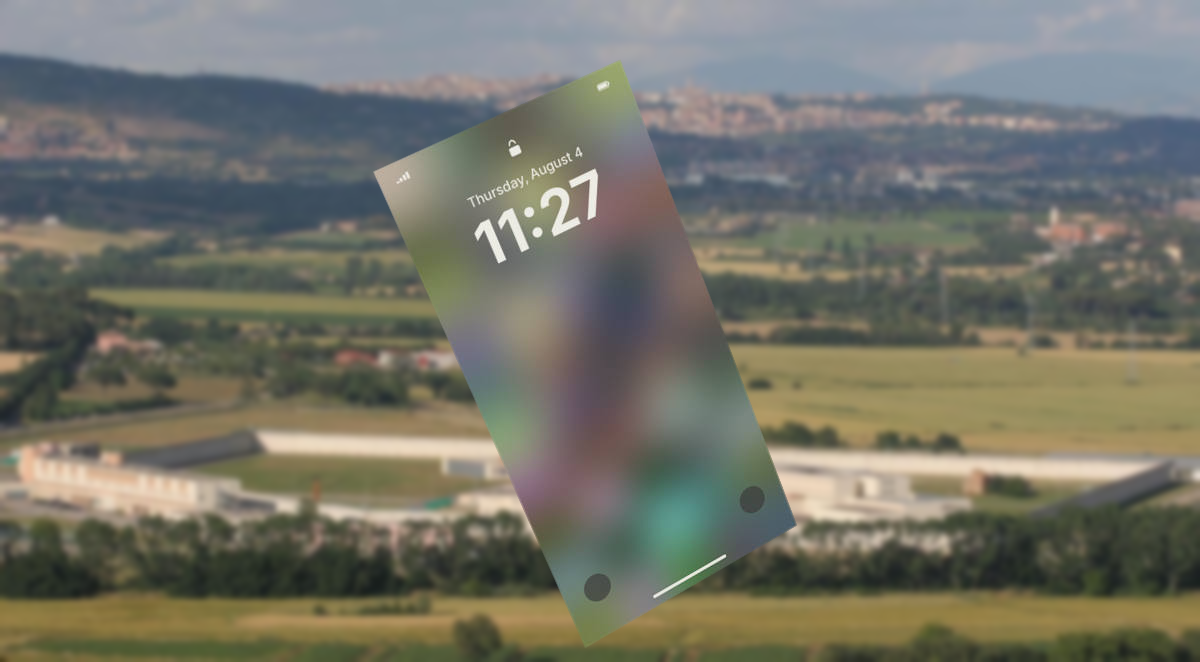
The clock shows 11.27
